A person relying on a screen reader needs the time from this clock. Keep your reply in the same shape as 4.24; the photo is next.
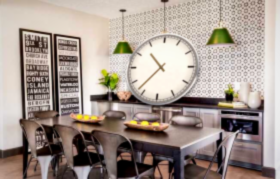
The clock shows 10.37
